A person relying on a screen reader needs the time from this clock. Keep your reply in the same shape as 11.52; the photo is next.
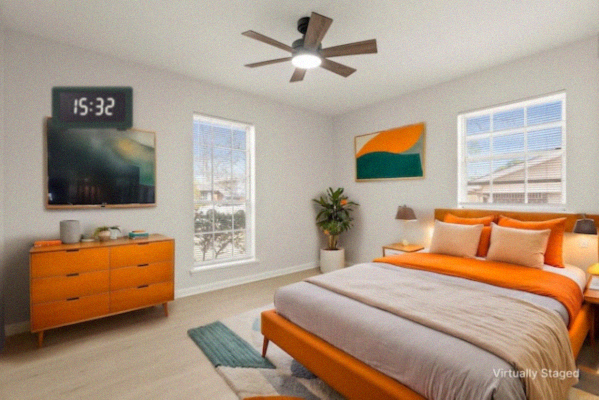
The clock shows 15.32
